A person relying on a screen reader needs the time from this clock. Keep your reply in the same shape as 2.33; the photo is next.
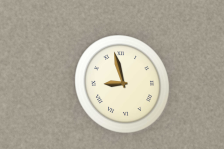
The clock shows 8.58
